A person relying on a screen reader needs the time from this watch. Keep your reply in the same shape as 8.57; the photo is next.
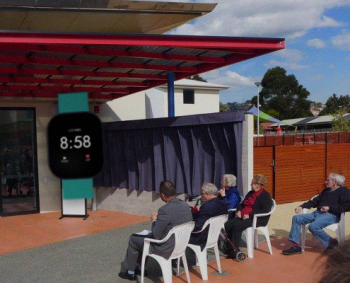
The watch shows 8.58
